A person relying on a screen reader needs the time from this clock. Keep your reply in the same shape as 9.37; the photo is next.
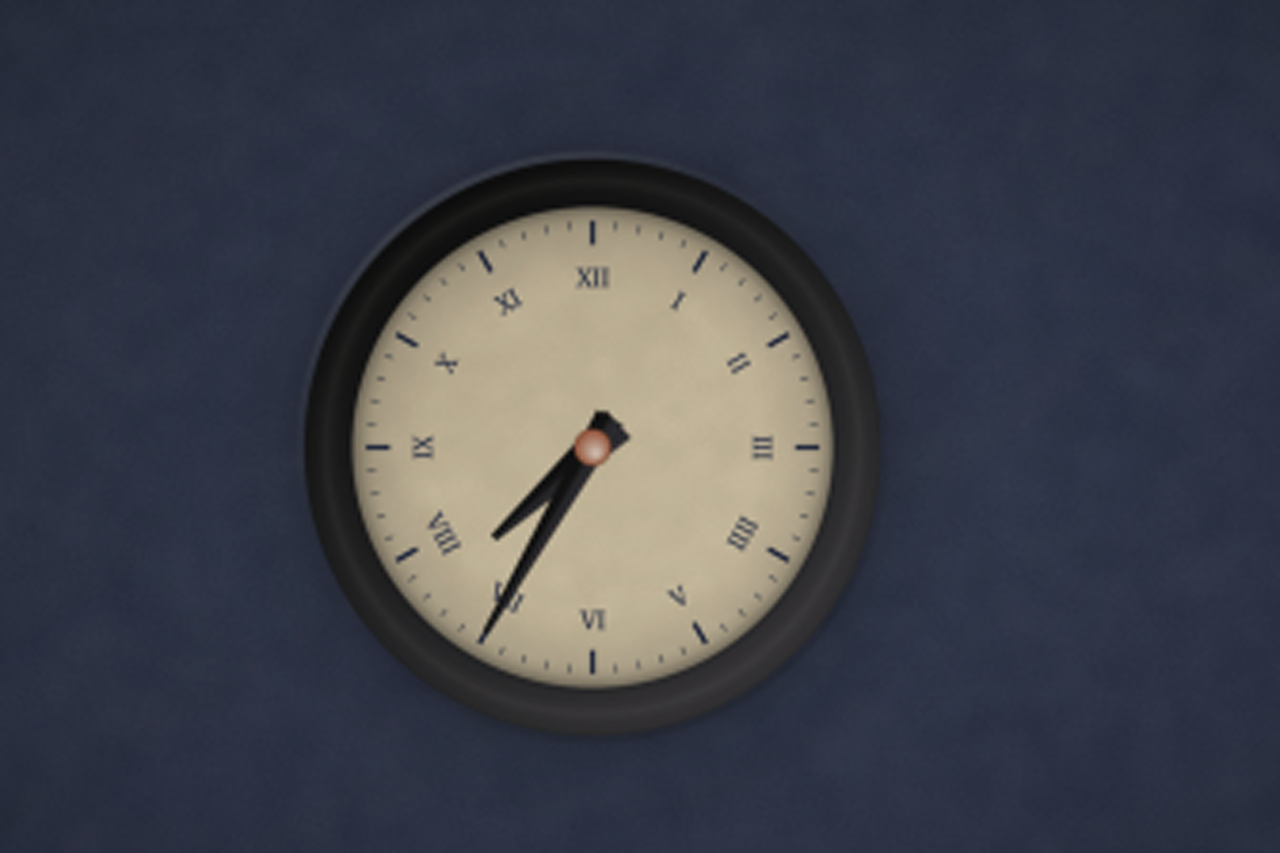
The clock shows 7.35
